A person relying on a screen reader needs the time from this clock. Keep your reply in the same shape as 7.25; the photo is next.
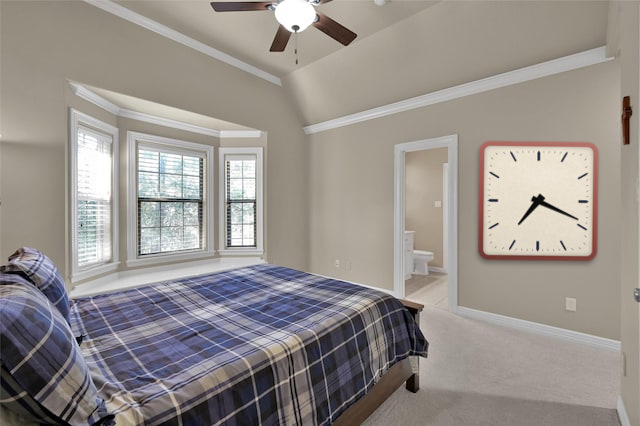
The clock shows 7.19
